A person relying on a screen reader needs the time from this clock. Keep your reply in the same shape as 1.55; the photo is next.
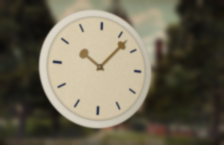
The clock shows 10.07
